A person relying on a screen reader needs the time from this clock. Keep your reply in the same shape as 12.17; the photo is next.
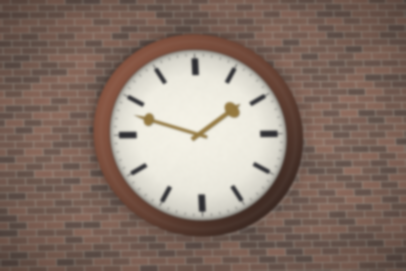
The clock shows 1.48
